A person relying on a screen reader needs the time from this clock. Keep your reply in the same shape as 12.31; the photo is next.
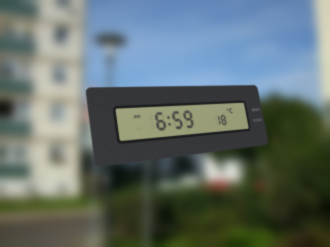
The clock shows 6.59
